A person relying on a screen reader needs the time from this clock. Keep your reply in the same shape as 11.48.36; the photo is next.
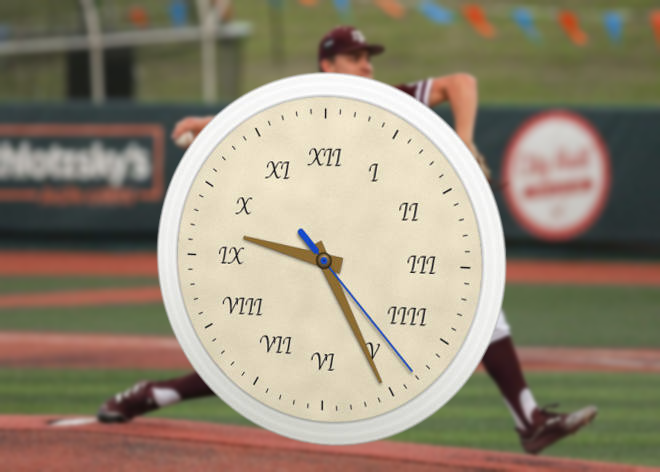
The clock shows 9.25.23
